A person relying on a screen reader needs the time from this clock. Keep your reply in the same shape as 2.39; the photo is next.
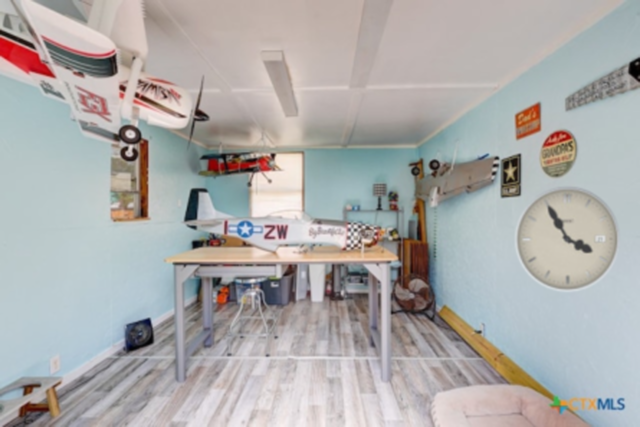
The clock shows 3.55
